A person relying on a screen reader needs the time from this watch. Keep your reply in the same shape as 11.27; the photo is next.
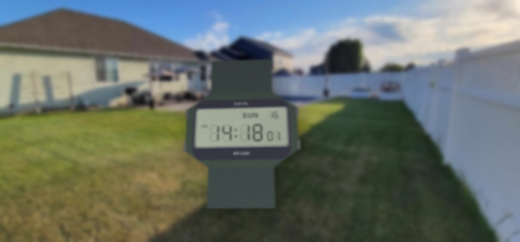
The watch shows 14.18
